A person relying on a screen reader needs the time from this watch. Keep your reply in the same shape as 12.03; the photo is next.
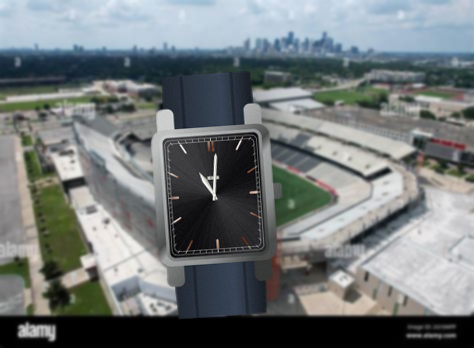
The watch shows 11.01
